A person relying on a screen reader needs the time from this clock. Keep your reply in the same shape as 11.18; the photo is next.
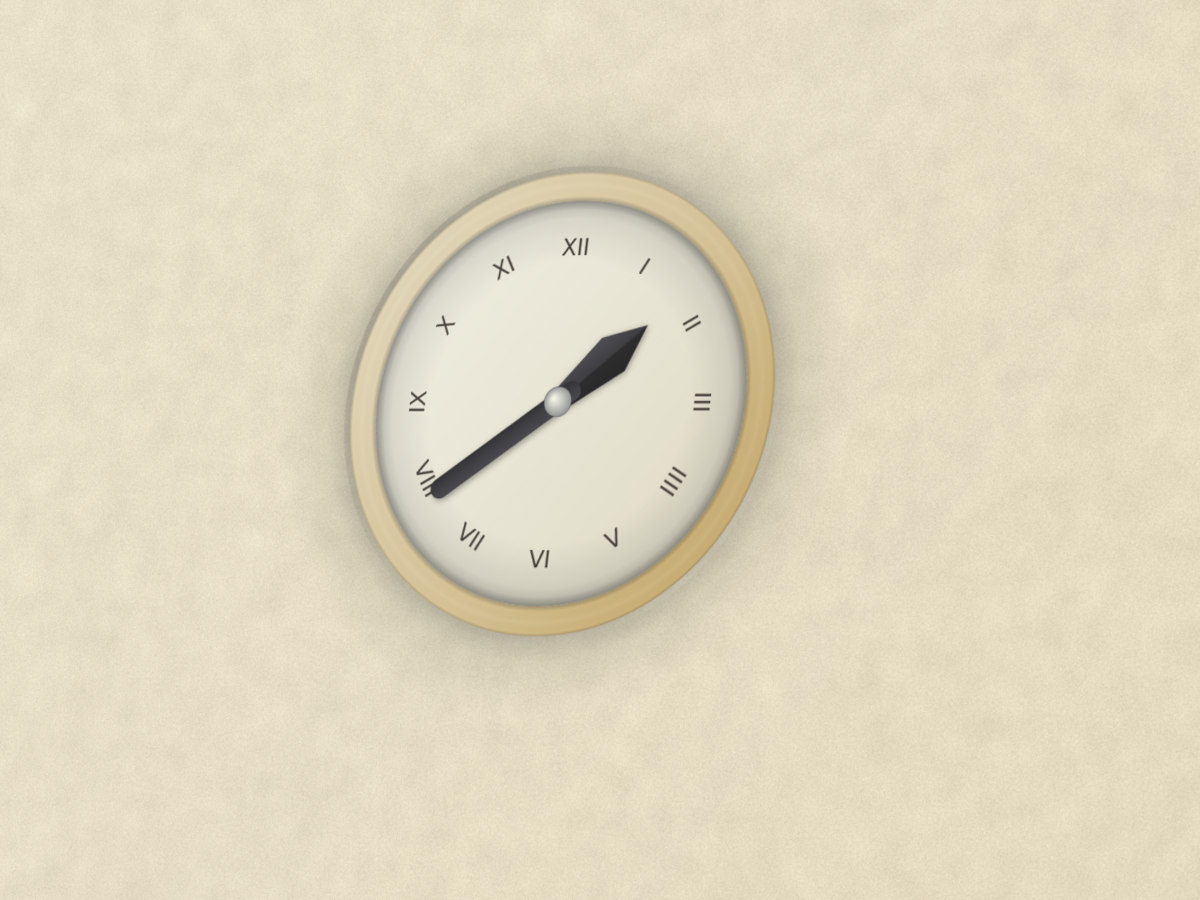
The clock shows 1.39
